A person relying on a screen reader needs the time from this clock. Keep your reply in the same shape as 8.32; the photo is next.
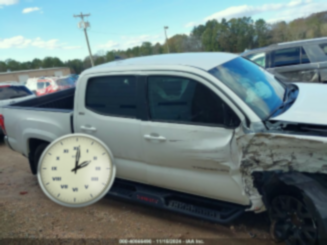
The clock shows 2.01
